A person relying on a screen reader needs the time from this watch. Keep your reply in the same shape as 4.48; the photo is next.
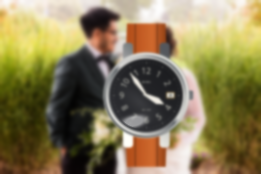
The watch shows 3.54
